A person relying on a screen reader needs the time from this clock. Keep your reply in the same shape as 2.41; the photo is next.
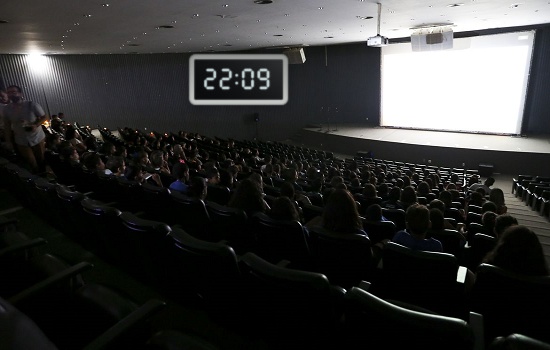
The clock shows 22.09
